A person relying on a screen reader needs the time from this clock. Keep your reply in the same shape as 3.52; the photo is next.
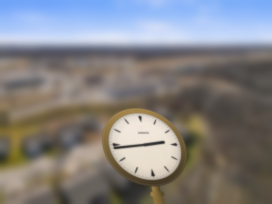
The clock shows 2.44
